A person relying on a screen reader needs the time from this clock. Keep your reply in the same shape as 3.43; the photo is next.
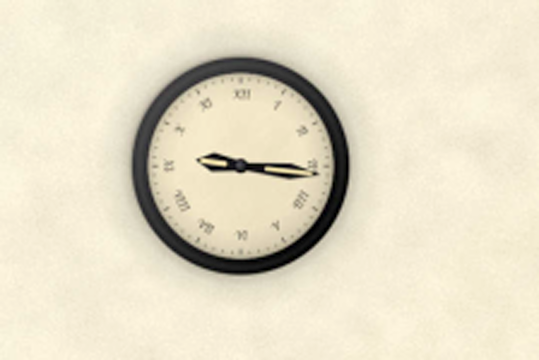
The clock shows 9.16
